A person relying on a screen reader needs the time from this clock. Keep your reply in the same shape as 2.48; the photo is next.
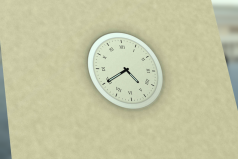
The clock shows 4.40
